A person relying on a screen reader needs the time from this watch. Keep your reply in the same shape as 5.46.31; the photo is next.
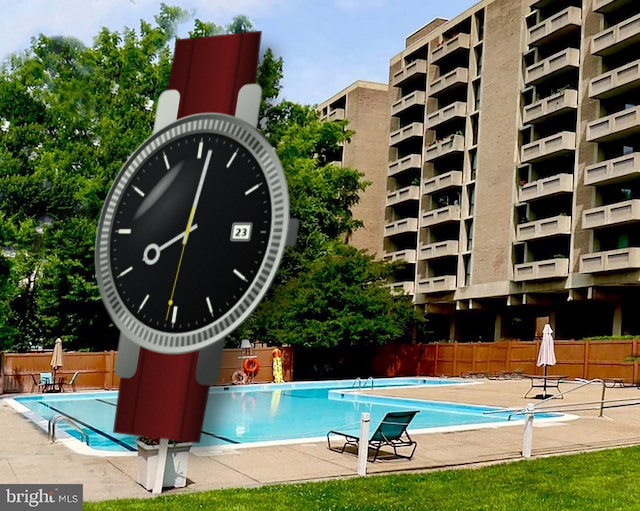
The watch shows 8.01.31
